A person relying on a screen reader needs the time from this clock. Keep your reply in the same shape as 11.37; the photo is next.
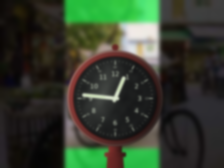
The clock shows 12.46
